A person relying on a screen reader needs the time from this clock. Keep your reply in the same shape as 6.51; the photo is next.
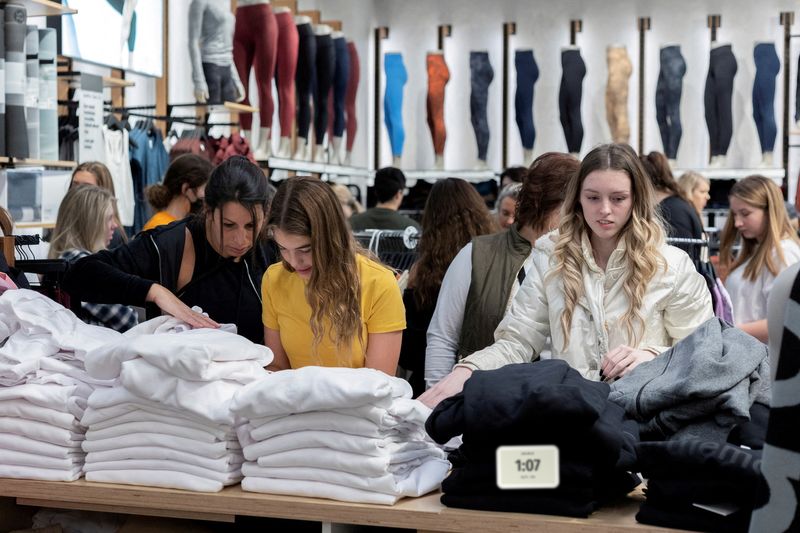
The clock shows 1.07
